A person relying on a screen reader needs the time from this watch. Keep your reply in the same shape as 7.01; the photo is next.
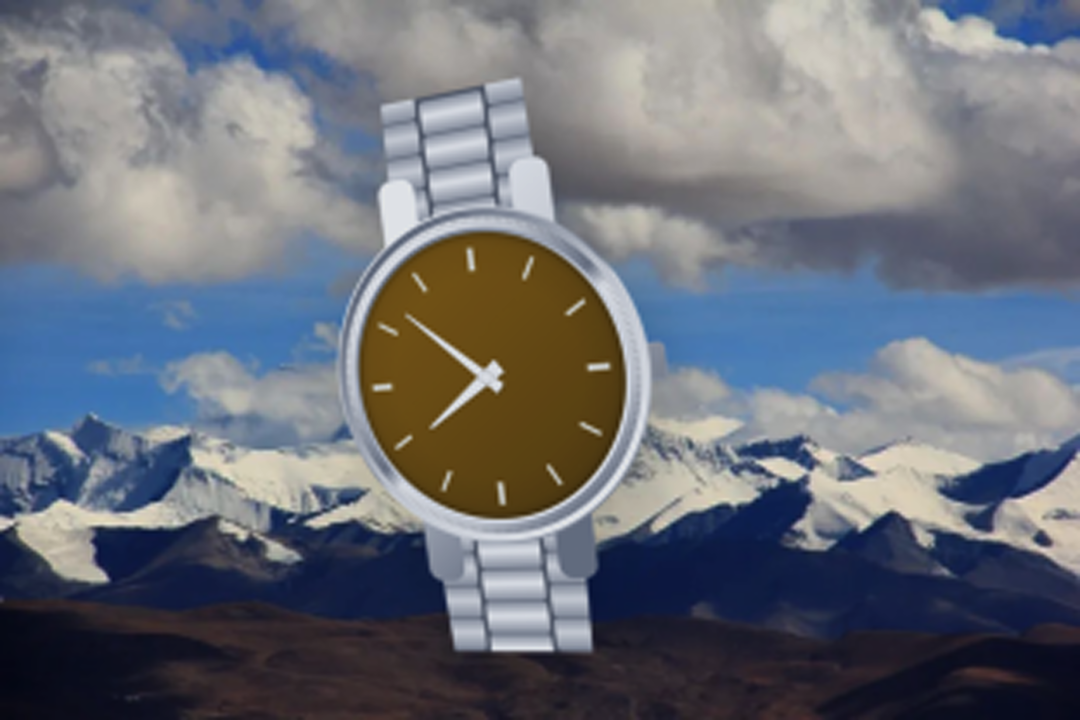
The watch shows 7.52
